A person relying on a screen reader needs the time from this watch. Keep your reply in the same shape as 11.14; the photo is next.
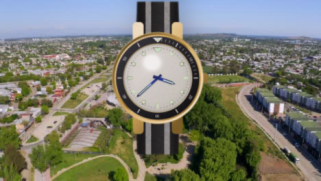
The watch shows 3.38
